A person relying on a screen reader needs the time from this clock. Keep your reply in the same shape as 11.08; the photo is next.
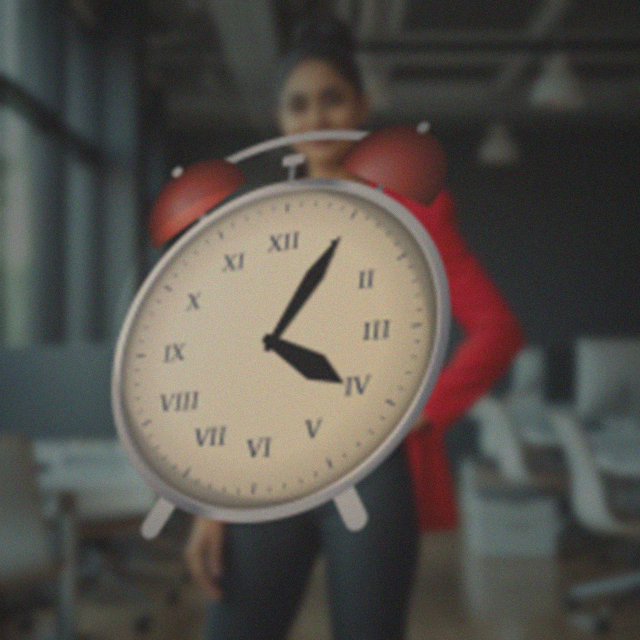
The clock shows 4.05
